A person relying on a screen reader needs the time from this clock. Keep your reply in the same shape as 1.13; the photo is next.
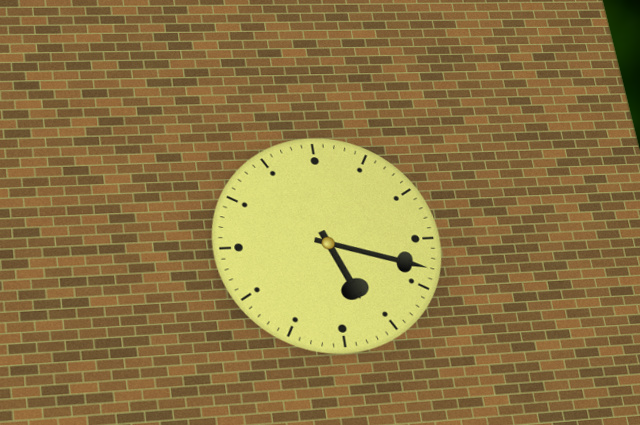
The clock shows 5.18
